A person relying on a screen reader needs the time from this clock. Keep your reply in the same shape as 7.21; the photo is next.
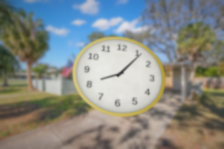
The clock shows 8.06
